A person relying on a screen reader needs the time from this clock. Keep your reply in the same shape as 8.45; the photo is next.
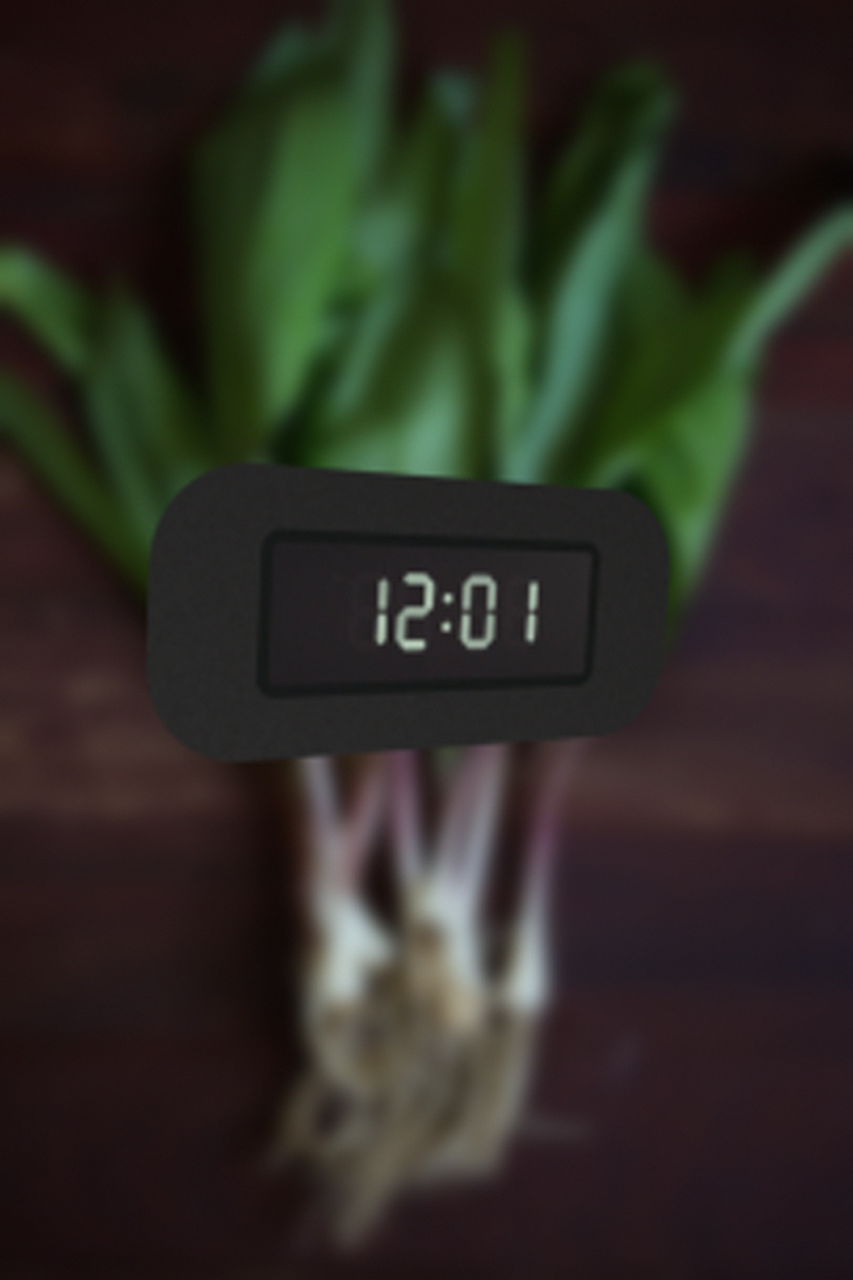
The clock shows 12.01
